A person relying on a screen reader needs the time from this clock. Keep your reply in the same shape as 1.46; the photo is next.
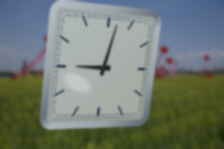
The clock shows 9.02
